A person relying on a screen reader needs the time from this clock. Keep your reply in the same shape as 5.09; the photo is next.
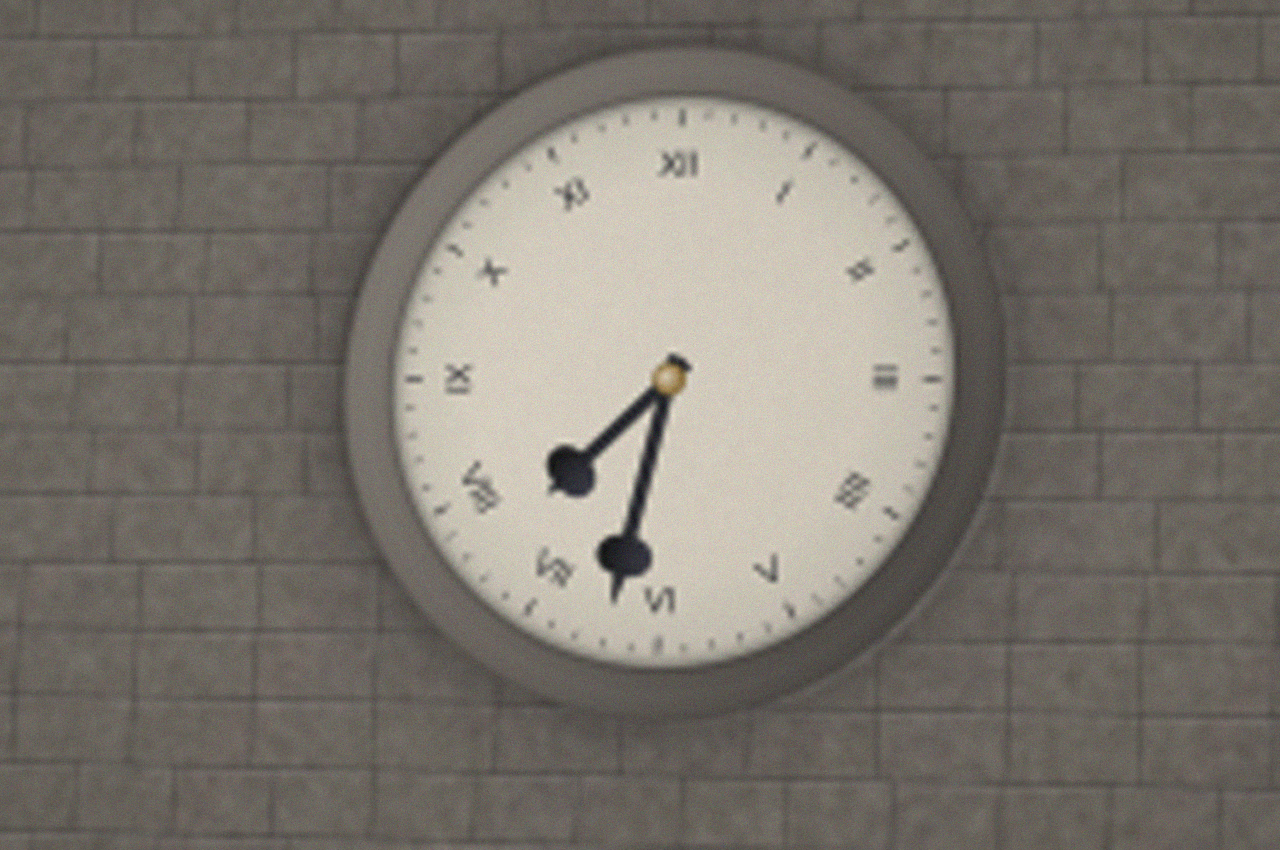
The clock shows 7.32
